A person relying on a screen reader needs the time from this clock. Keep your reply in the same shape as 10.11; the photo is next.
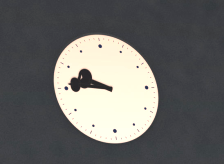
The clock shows 9.46
